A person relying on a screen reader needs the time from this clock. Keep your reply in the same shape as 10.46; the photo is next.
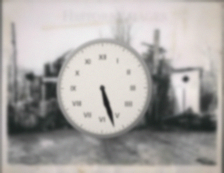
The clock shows 5.27
